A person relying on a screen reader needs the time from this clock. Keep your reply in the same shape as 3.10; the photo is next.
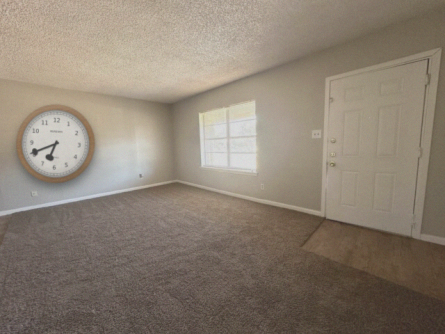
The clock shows 6.41
